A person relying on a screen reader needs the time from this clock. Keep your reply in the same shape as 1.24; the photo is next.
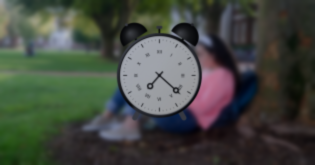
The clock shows 7.22
